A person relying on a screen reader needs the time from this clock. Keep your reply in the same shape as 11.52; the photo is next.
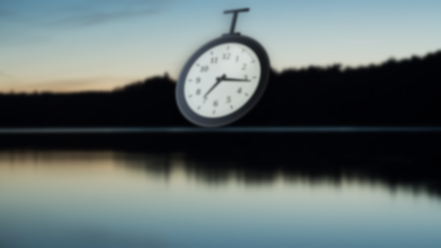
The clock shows 7.16
